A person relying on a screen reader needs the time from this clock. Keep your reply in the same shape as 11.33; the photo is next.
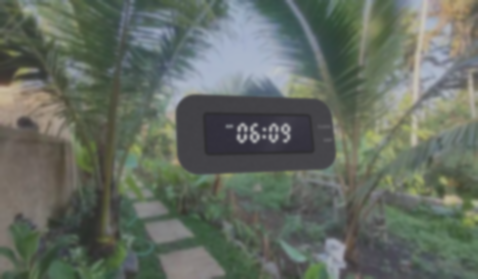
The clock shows 6.09
